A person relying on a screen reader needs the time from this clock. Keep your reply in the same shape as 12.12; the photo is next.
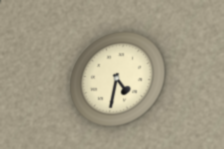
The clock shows 4.30
